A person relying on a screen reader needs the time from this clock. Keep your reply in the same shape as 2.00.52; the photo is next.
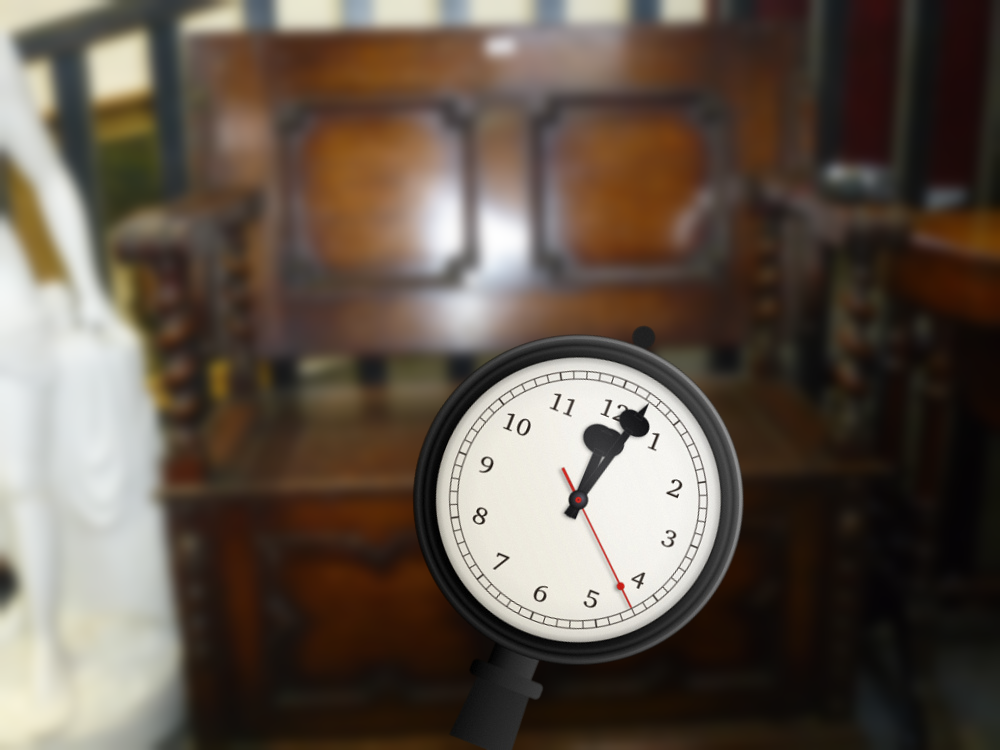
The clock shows 12.02.22
